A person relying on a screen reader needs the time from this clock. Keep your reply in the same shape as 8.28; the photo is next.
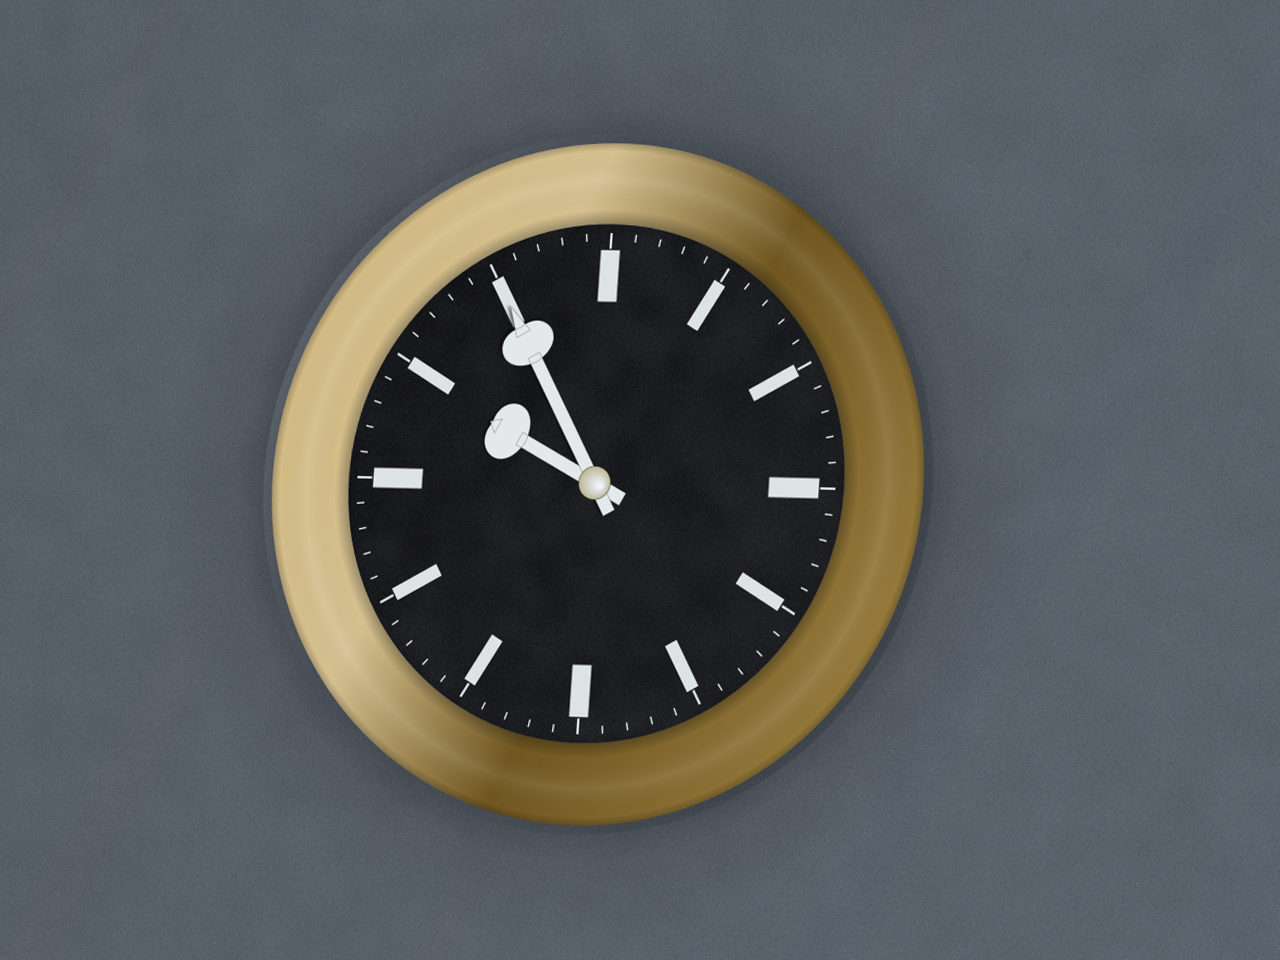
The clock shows 9.55
